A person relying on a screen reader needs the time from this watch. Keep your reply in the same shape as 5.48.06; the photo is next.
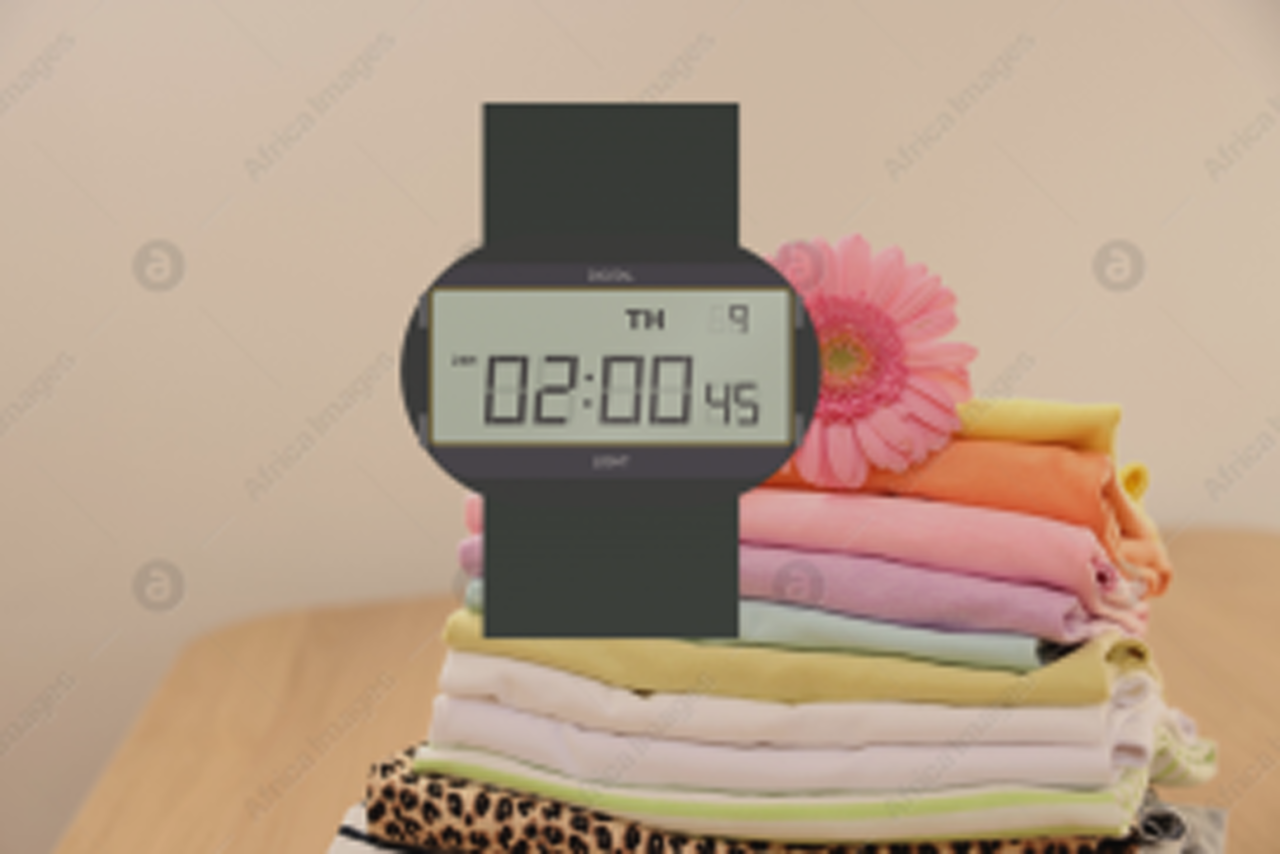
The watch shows 2.00.45
